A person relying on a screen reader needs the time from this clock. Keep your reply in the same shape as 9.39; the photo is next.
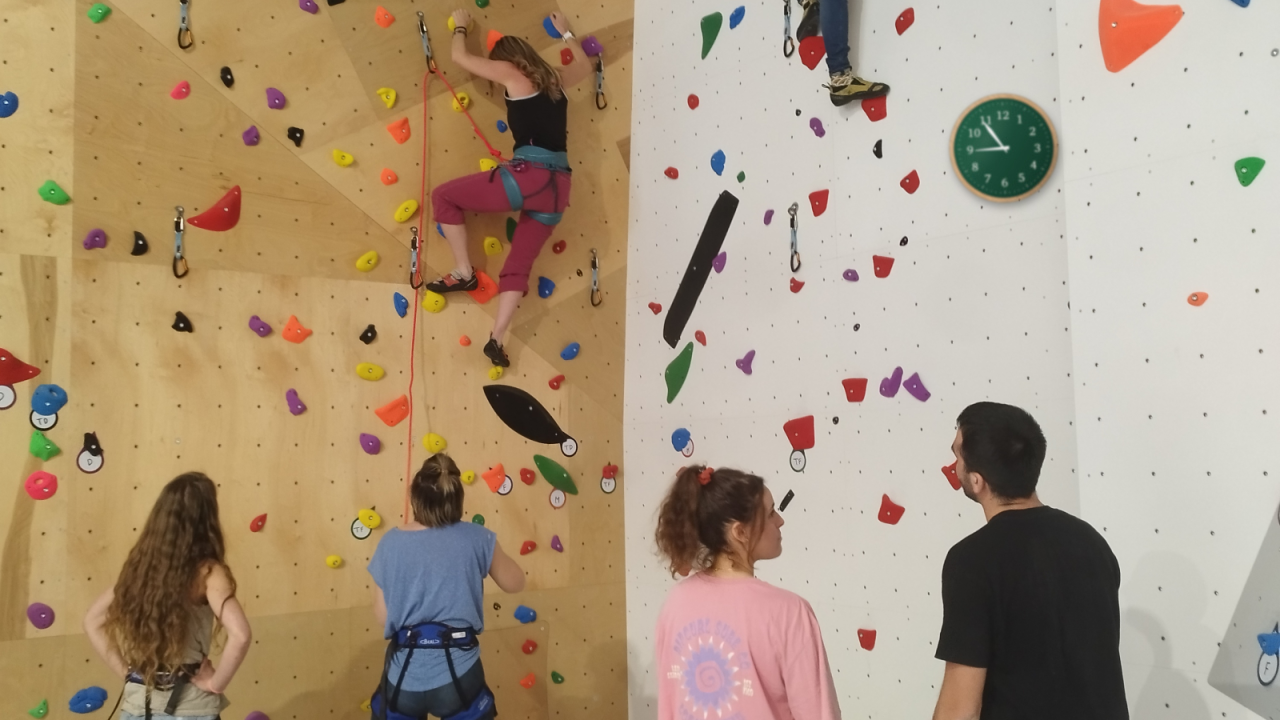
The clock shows 8.54
